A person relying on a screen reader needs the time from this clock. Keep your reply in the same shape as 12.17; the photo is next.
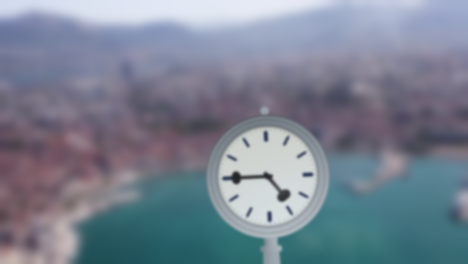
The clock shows 4.45
